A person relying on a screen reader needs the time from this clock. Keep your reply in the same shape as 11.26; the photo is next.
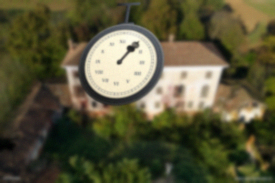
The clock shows 1.06
